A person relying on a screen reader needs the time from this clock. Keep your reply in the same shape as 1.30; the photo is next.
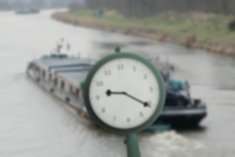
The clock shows 9.21
